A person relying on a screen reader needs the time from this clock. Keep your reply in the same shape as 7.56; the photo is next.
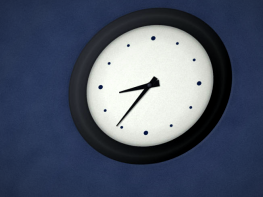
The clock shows 8.36
